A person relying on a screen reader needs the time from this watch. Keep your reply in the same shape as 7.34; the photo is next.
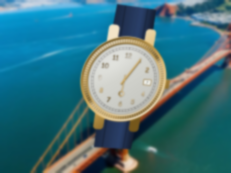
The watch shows 6.05
